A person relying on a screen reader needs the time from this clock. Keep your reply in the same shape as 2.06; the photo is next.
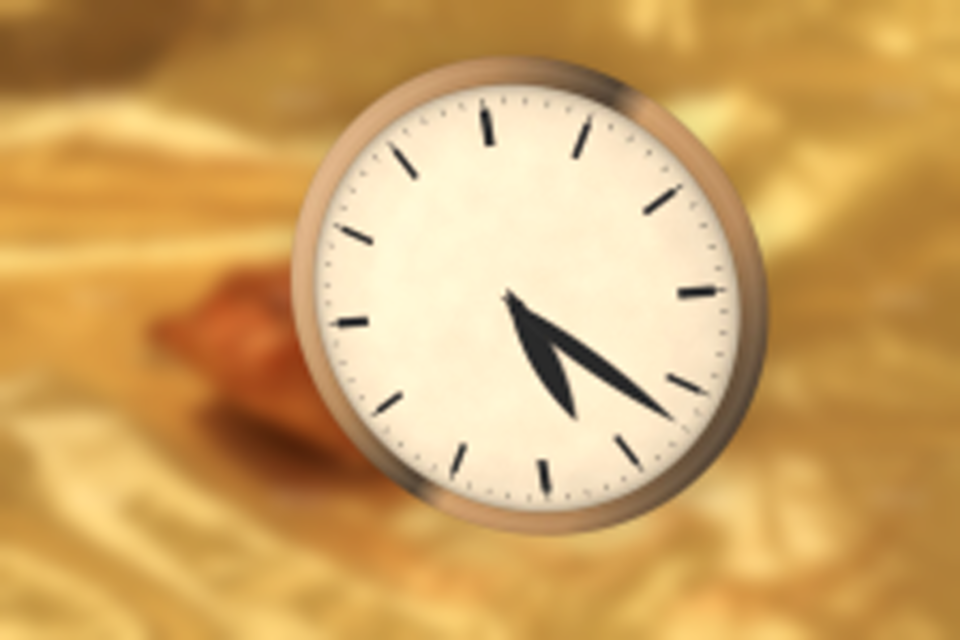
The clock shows 5.22
